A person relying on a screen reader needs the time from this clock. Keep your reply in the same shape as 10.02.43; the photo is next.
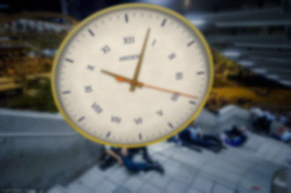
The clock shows 10.03.19
